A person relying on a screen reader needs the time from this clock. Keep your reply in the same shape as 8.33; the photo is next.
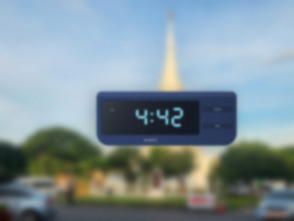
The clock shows 4.42
